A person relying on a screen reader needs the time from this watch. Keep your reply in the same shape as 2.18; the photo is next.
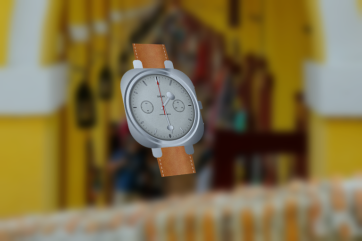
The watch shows 1.29
